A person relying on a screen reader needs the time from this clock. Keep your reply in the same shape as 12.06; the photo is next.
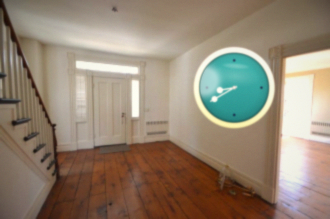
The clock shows 8.40
